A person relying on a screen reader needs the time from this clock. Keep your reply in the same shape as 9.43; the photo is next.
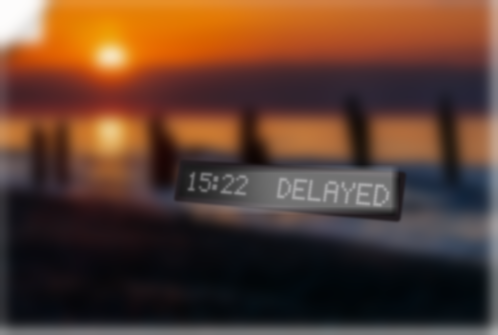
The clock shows 15.22
